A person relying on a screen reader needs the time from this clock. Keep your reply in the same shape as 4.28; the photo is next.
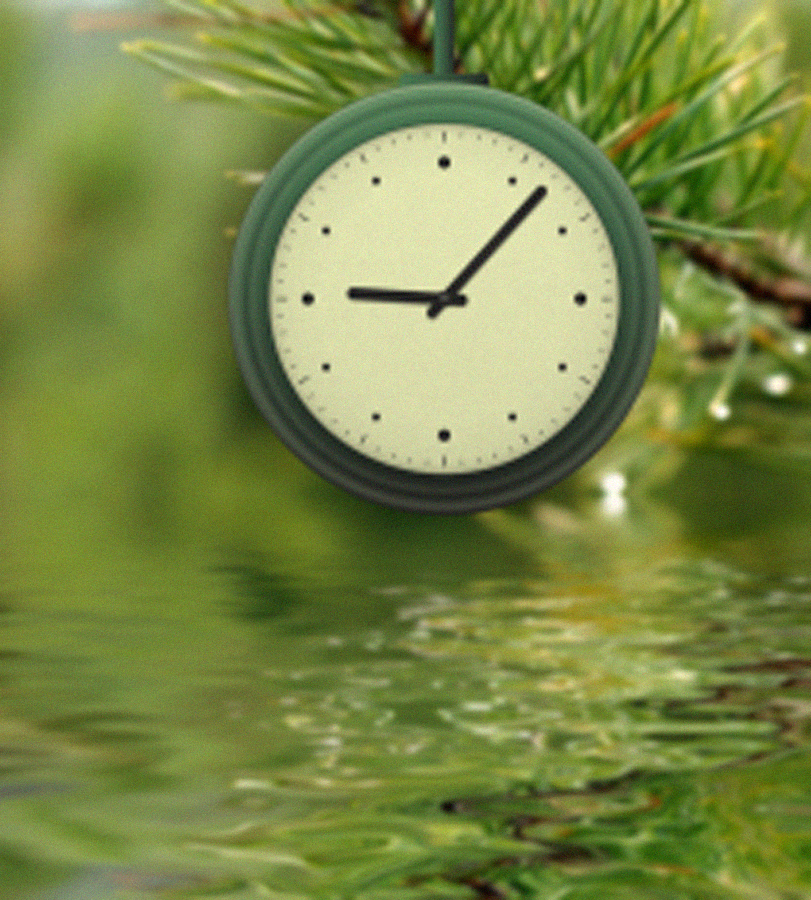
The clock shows 9.07
